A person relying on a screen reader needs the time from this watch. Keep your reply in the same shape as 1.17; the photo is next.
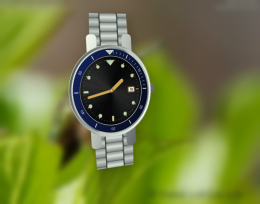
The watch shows 1.43
